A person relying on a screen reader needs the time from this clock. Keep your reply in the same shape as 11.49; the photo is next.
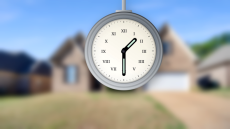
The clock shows 1.30
